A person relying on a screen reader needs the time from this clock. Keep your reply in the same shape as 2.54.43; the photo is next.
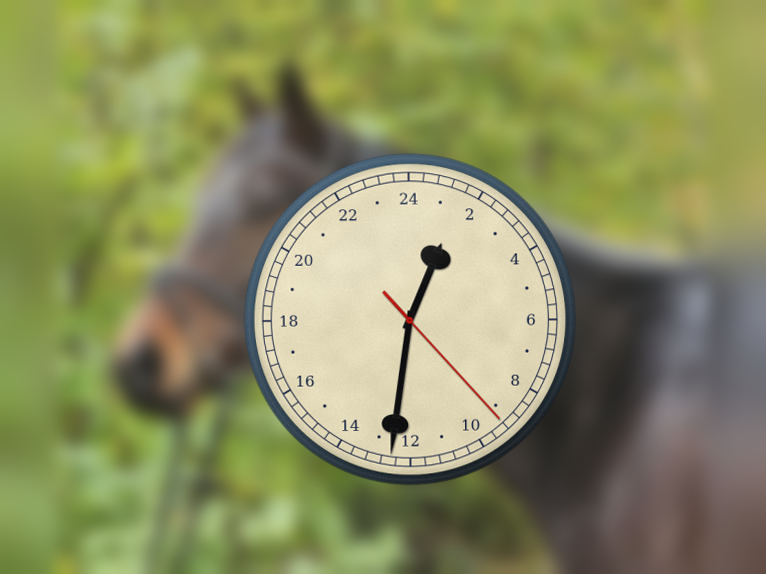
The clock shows 1.31.23
